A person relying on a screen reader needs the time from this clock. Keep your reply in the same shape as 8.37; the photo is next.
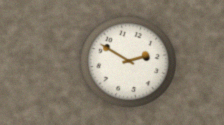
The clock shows 1.47
